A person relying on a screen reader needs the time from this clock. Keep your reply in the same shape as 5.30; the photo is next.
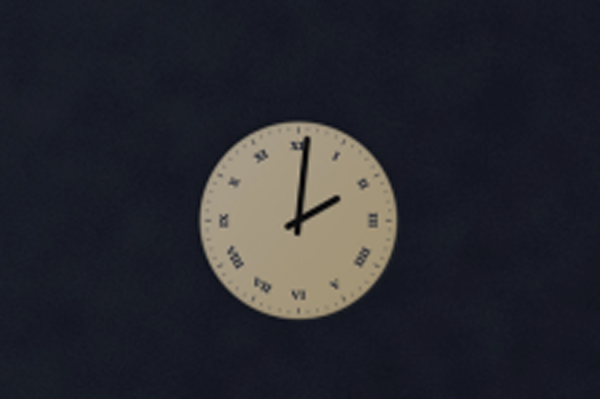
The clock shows 2.01
